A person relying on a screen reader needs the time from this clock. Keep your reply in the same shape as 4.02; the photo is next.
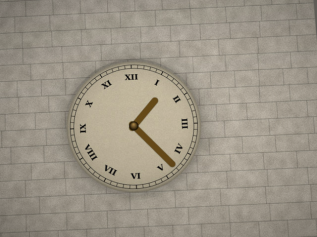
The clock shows 1.23
